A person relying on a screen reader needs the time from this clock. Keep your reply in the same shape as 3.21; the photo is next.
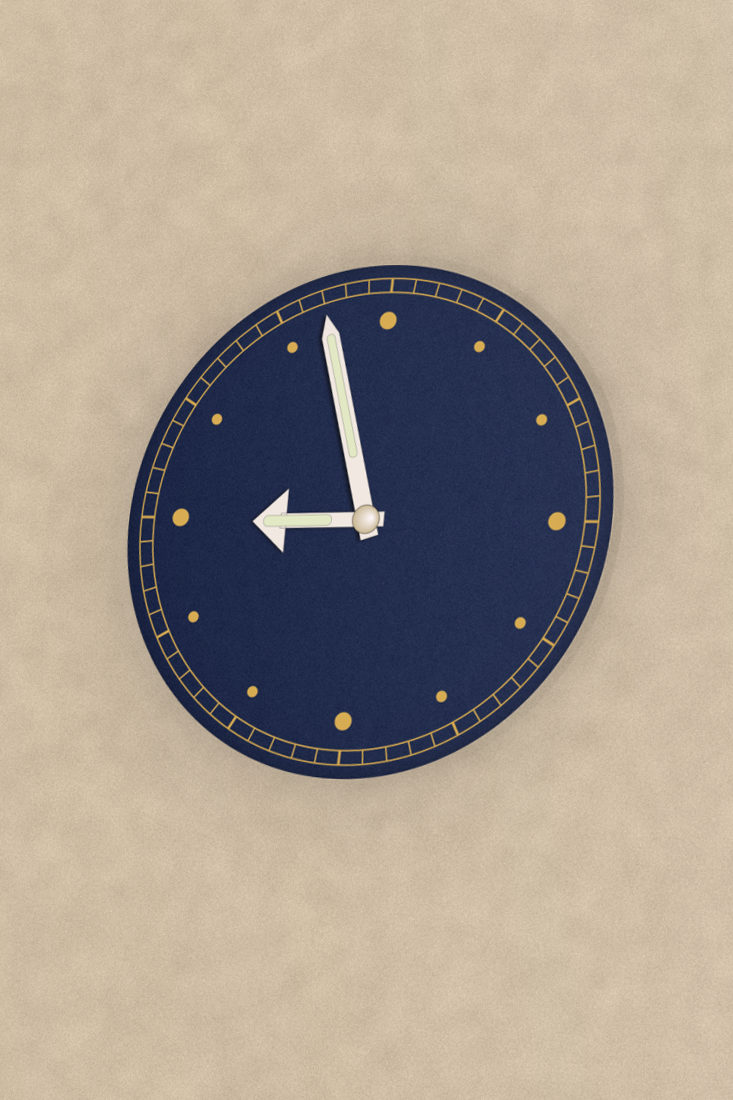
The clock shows 8.57
